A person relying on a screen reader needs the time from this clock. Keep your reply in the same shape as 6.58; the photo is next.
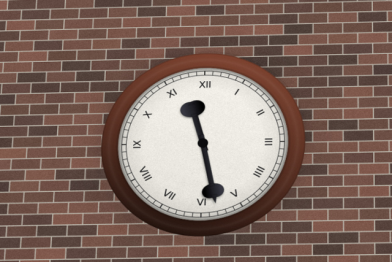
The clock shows 11.28
